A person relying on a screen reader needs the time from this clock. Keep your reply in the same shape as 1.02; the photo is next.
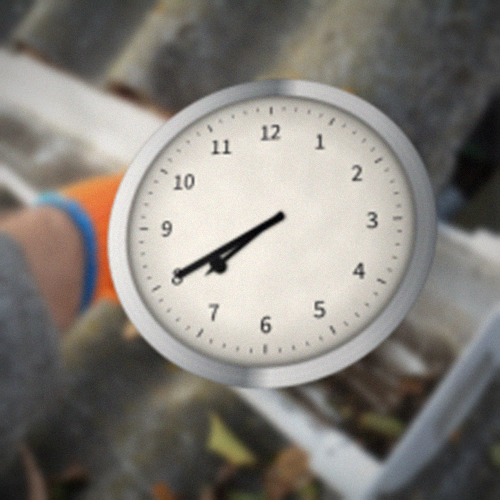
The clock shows 7.40
